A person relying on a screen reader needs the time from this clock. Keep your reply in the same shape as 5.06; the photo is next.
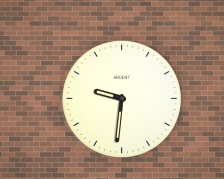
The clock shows 9.31
